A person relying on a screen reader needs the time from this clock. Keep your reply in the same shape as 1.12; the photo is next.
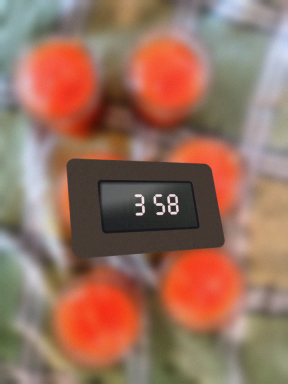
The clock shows 3.58
